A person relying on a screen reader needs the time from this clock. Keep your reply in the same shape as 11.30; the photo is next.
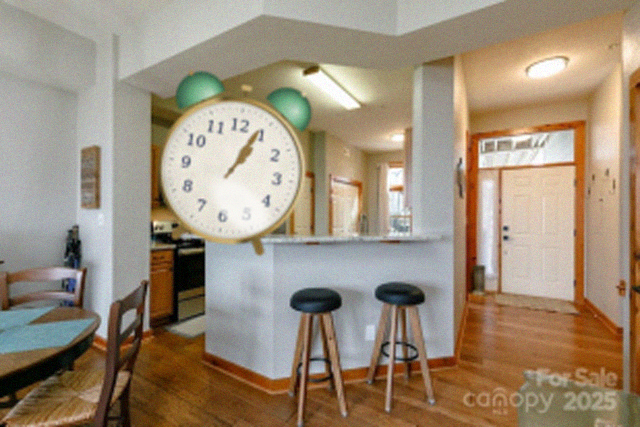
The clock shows 1.04
